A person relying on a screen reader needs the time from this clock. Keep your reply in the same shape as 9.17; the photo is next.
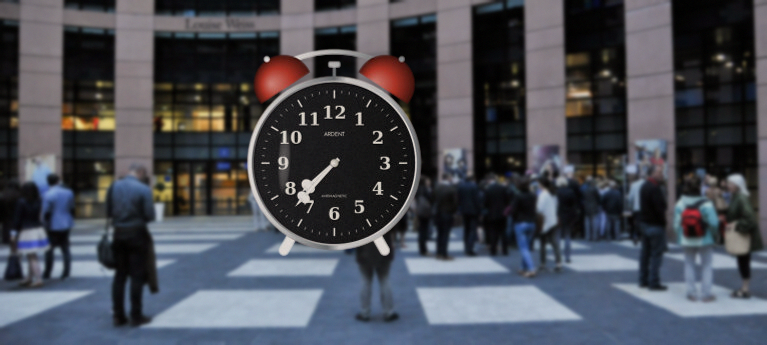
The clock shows 7.37
